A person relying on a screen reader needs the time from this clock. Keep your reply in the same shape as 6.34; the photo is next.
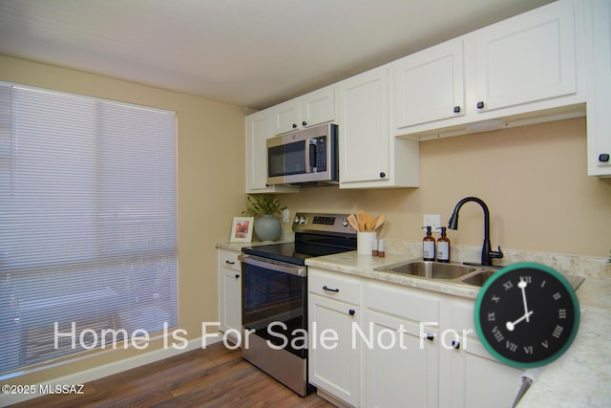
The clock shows 7.59
